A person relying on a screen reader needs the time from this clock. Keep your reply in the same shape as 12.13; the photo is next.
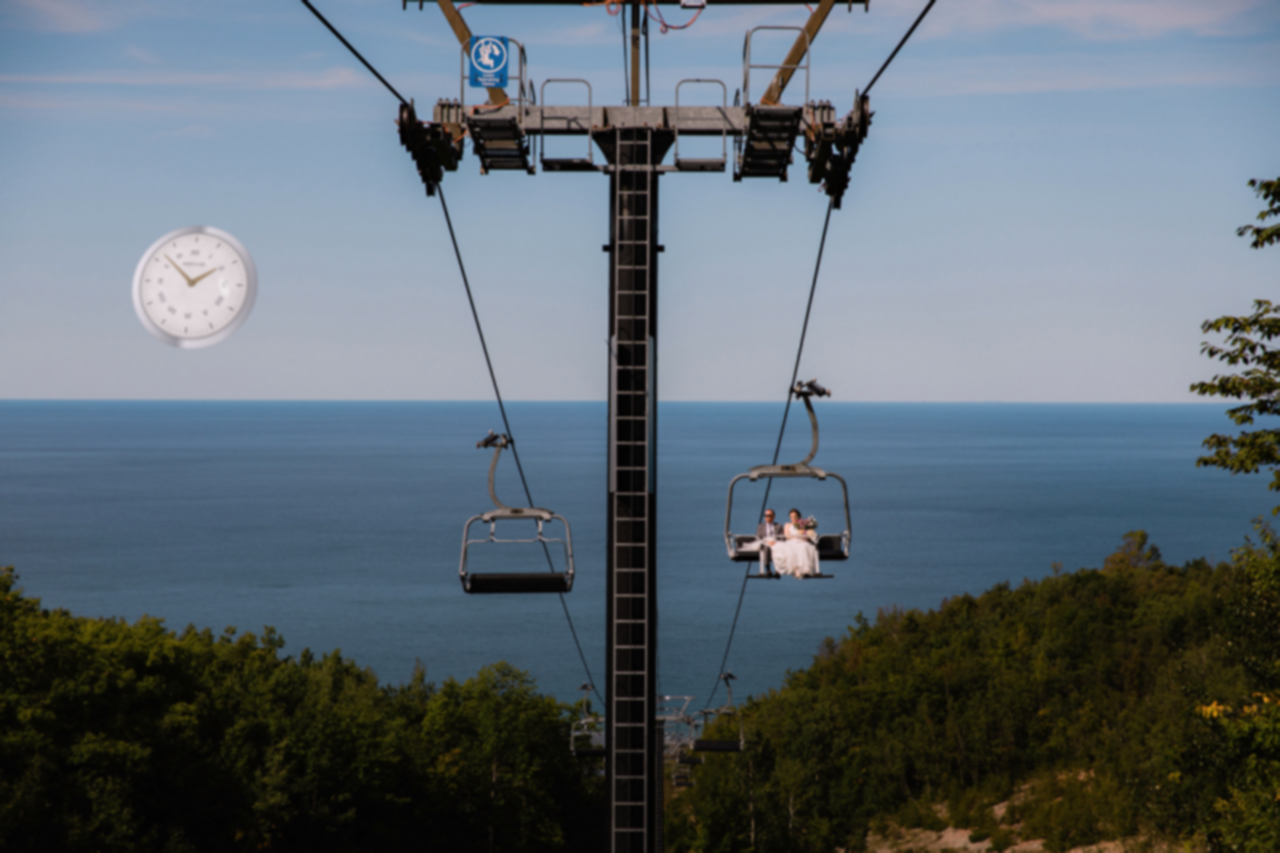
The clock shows 1.52
